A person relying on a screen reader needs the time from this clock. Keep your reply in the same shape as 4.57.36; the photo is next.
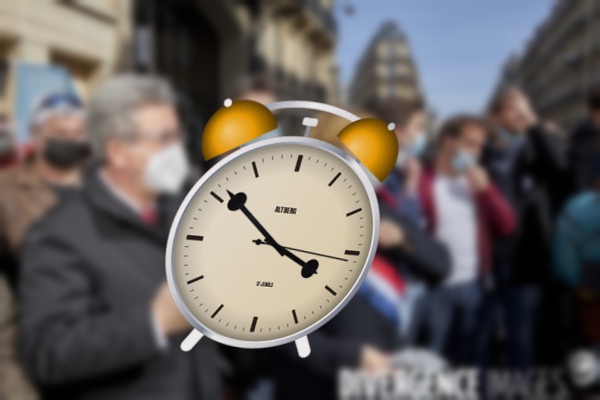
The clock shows 3.51.16
